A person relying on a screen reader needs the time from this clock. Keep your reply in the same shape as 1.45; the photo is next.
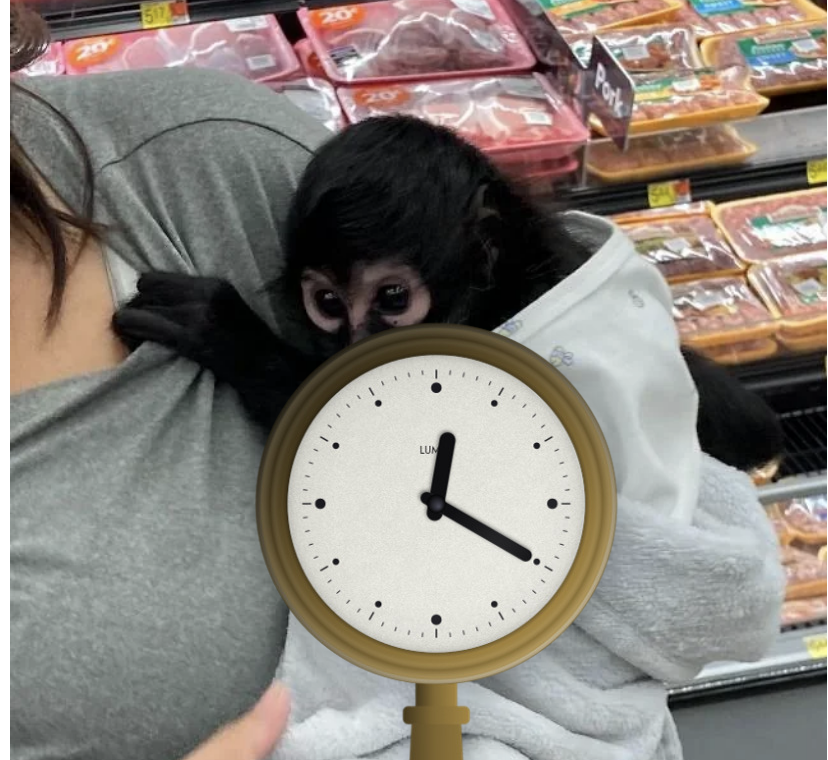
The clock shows 12.20
